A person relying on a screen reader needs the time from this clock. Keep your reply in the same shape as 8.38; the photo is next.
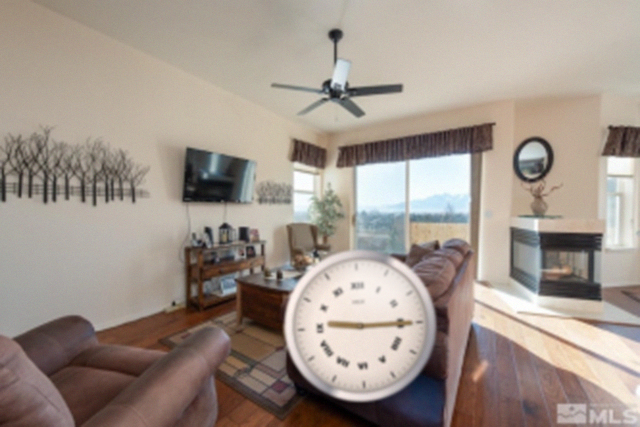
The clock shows 9.15
